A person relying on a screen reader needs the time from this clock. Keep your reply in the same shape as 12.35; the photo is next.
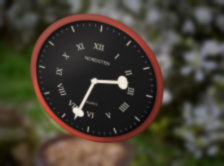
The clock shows 2.33
